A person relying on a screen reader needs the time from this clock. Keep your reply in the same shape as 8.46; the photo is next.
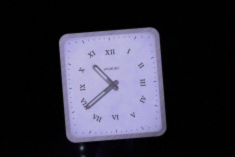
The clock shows 10.39
